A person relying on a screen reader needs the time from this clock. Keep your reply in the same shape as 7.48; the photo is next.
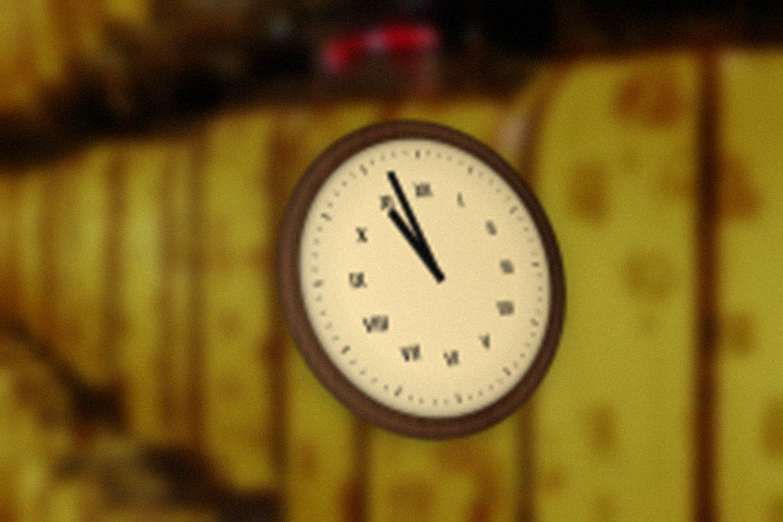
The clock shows 10.57
